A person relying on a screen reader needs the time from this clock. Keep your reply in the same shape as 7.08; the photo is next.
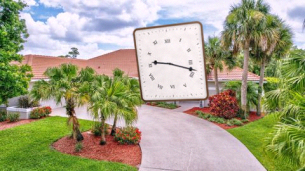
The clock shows 9.18
